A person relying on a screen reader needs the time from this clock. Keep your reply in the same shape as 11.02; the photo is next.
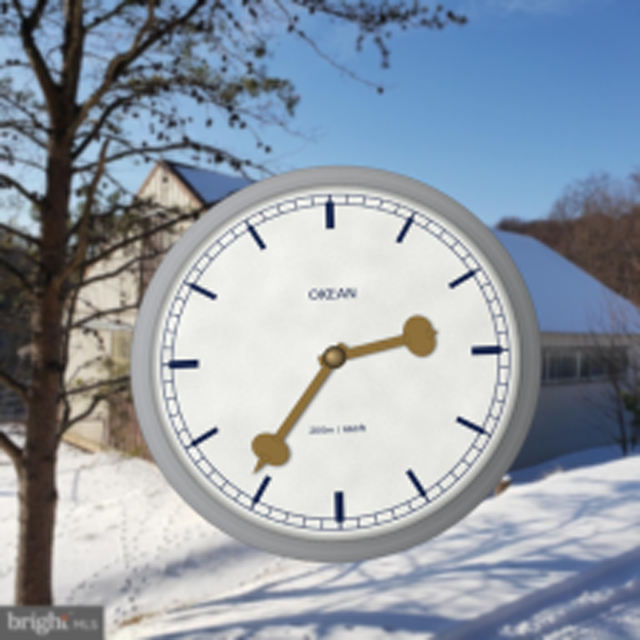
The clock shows 2.36
